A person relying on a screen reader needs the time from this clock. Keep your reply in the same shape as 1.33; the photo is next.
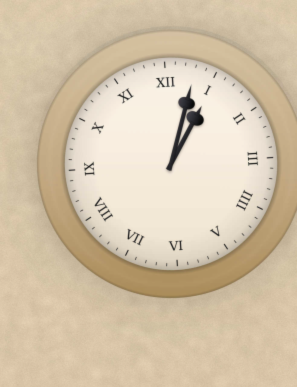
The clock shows 1.03
